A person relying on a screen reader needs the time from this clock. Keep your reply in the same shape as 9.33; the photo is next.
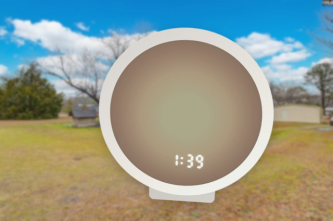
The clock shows 1.39
